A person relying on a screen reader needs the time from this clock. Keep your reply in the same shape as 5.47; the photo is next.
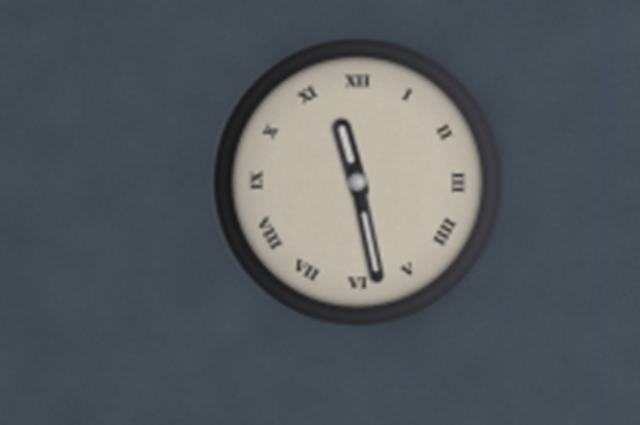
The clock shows 11.28
